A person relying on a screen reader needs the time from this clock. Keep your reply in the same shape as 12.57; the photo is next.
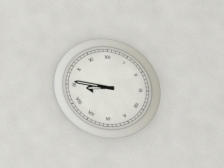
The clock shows 8.46
